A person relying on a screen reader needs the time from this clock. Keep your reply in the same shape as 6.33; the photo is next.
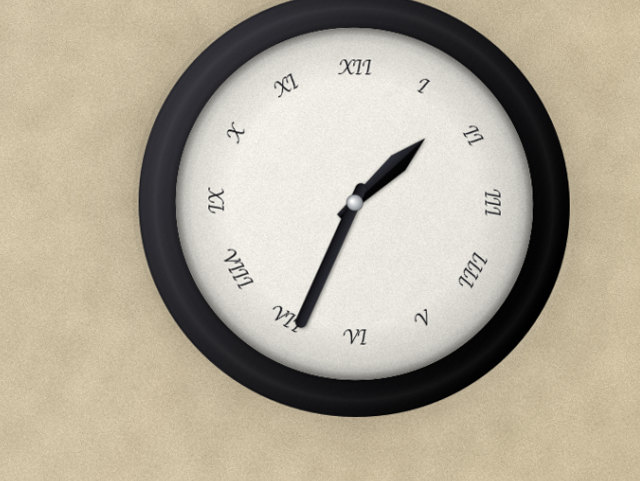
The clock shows 1.34
